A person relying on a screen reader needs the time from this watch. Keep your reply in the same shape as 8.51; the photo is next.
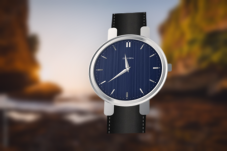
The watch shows 11.39
